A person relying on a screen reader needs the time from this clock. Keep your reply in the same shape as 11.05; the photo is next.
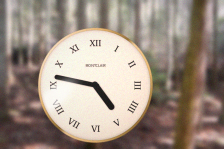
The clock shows 4.47
